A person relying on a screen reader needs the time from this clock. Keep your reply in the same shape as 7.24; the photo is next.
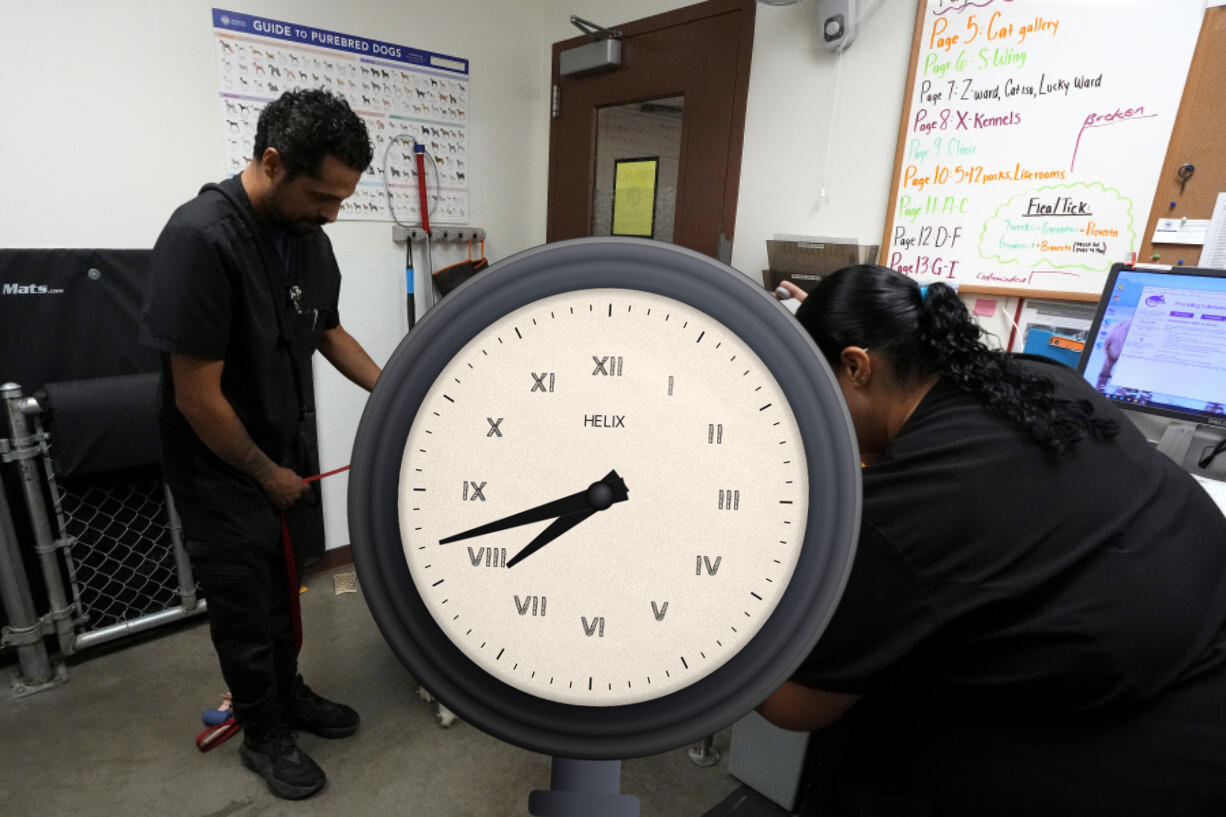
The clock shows 7.42
